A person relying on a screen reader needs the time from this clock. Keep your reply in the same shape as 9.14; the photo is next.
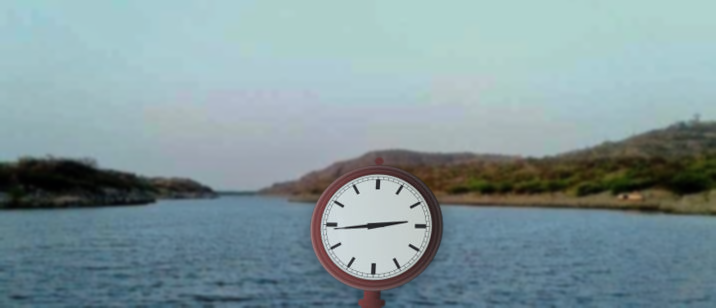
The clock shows 2.44
